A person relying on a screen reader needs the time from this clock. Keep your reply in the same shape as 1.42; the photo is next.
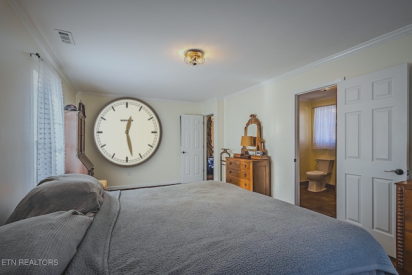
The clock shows 12.28
